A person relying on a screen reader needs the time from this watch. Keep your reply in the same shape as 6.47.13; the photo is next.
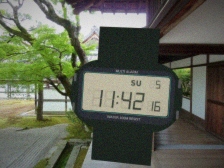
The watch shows 11.42.16
